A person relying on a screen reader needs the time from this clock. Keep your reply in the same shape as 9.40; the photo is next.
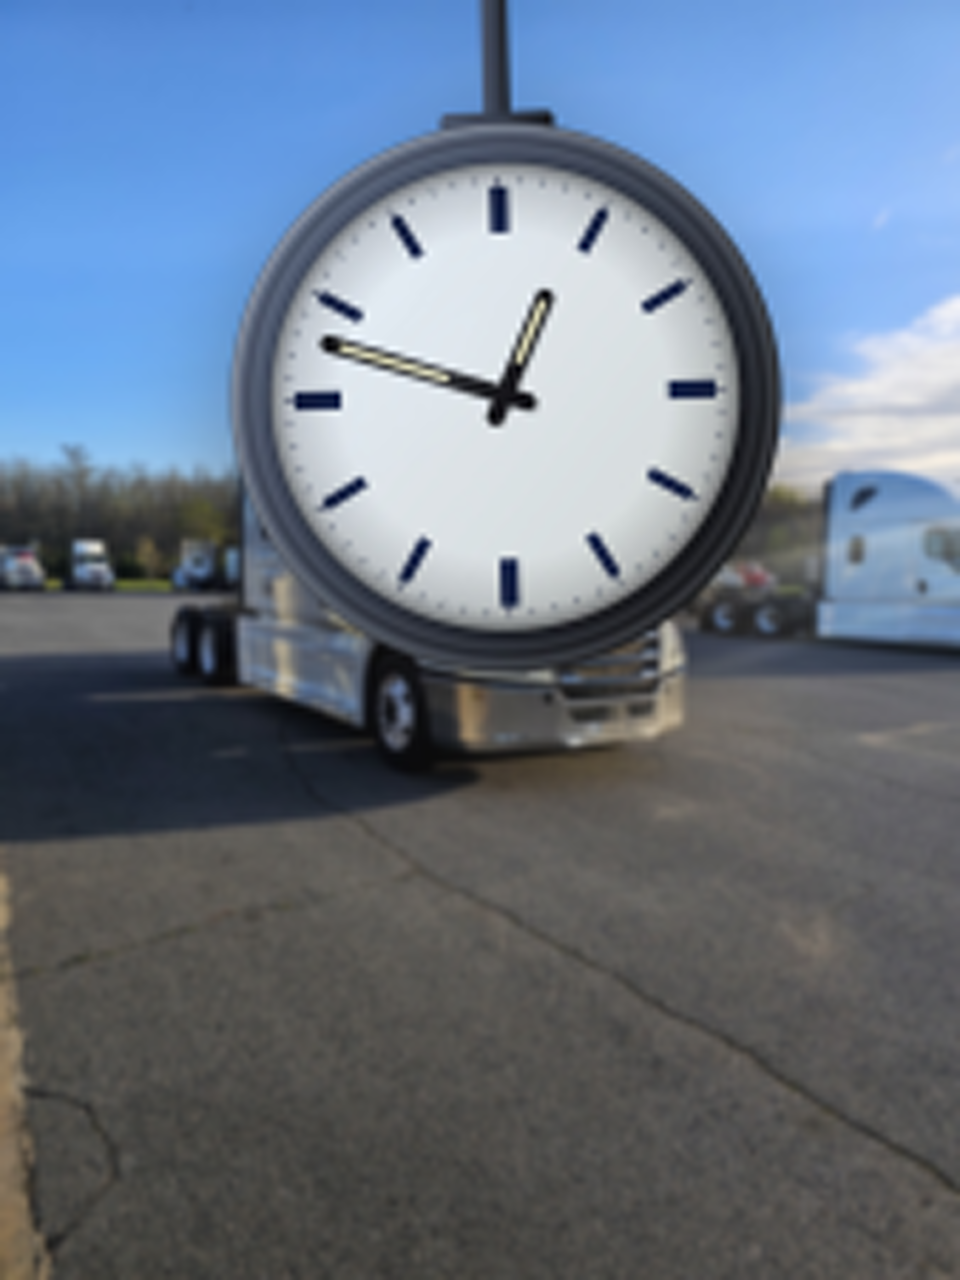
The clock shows 12.48
